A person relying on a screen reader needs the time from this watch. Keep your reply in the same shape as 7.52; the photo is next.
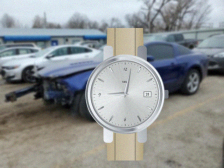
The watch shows 9.02
